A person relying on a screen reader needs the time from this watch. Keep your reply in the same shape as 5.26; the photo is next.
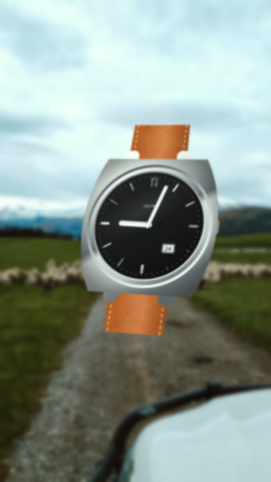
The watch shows 9.03
